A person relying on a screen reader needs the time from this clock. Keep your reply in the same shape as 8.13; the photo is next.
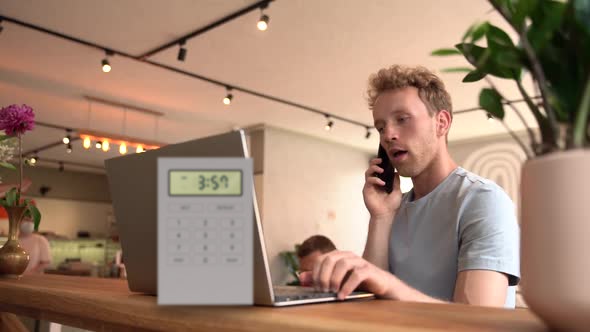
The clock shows 3.57
